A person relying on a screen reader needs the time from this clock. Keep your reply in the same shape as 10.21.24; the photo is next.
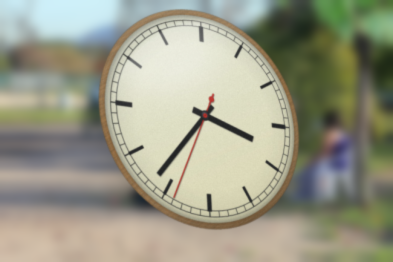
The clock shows 3.36.34
